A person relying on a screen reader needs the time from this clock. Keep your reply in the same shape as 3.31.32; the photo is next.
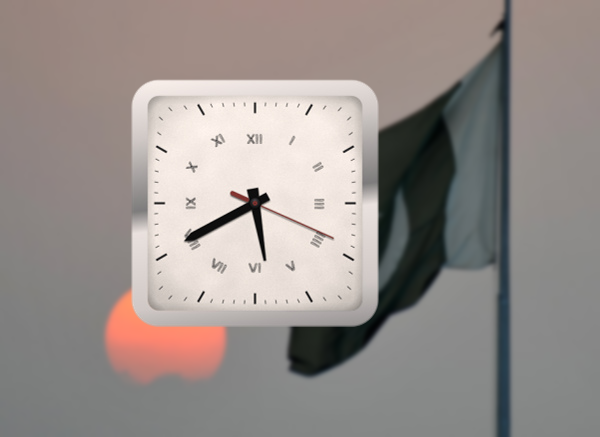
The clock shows 5.40.19
